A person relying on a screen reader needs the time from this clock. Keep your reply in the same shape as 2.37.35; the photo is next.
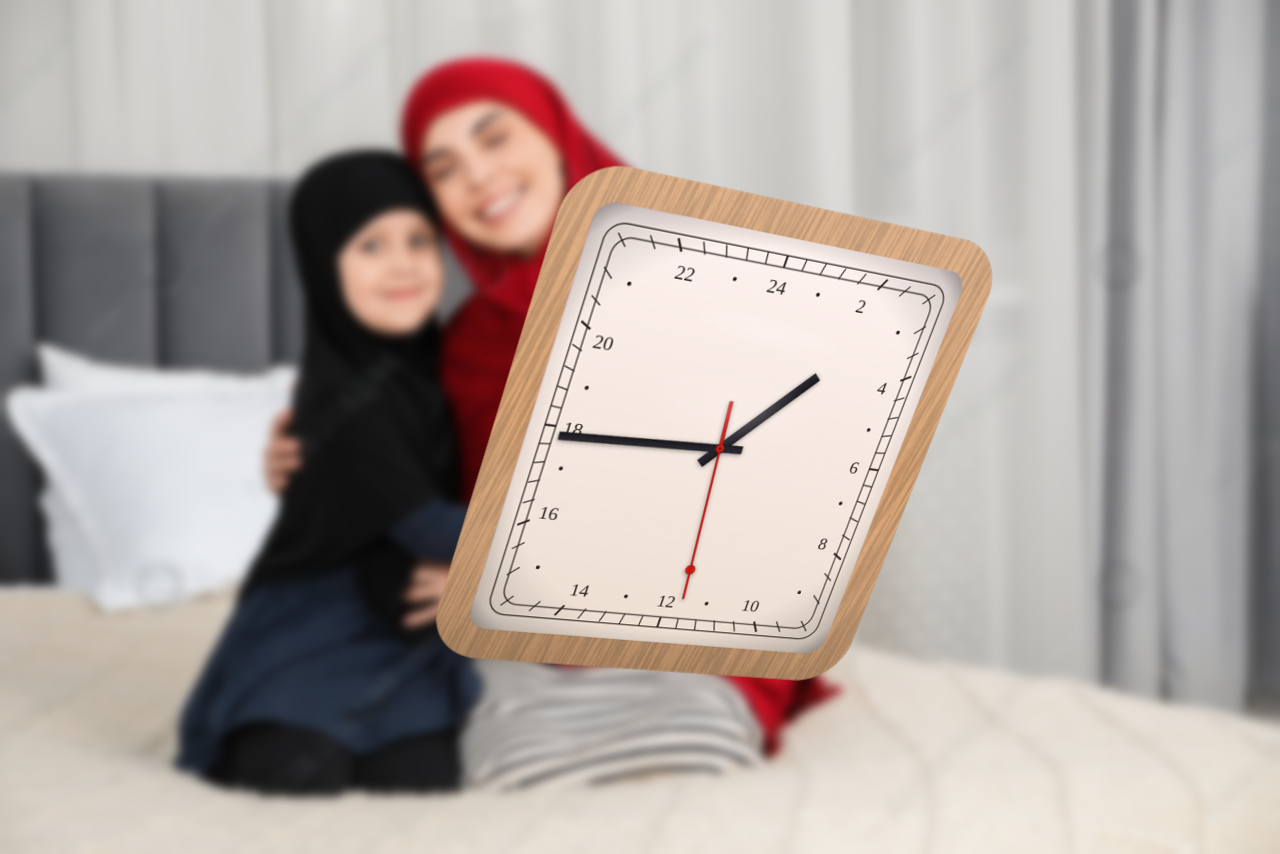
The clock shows 2.44.29
